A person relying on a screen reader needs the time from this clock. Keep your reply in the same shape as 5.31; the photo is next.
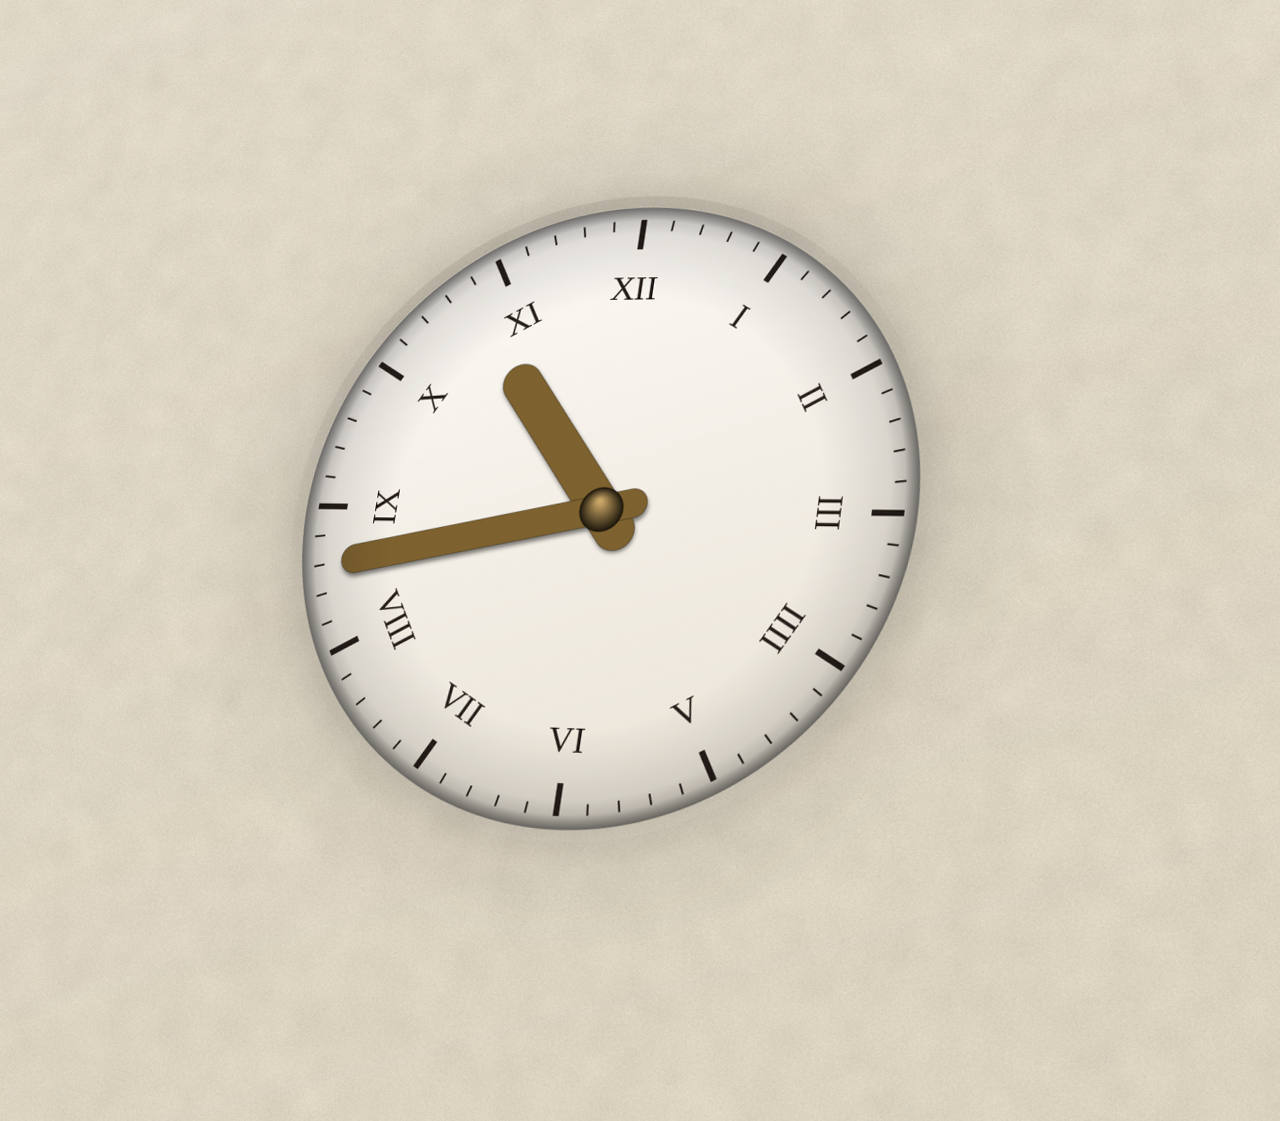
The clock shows 10.43
